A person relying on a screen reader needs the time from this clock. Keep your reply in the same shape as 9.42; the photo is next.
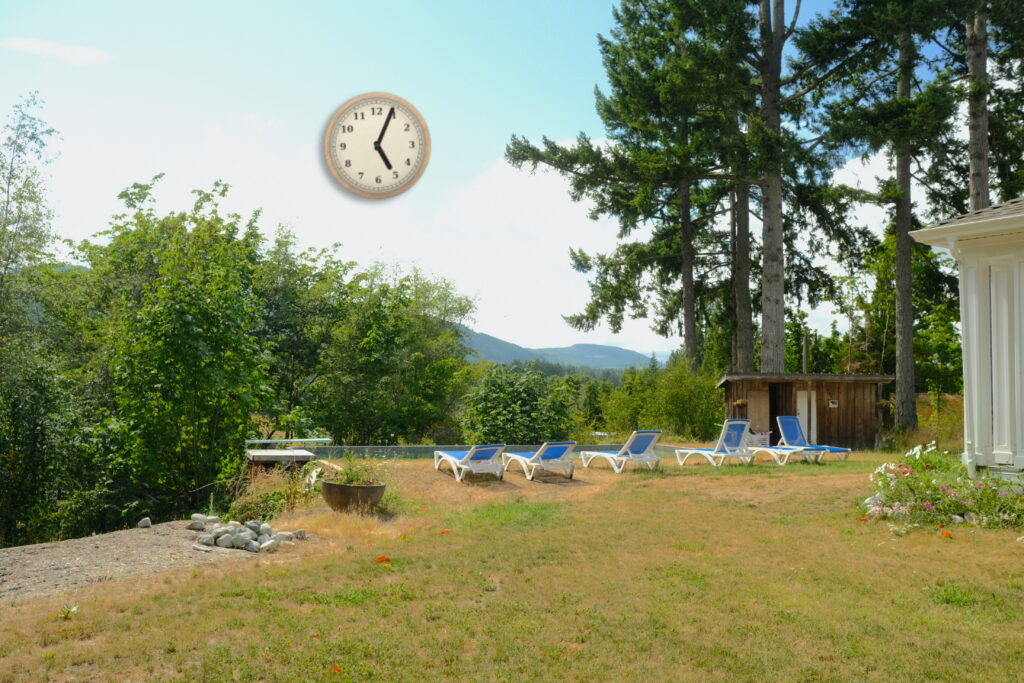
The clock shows 5.04
